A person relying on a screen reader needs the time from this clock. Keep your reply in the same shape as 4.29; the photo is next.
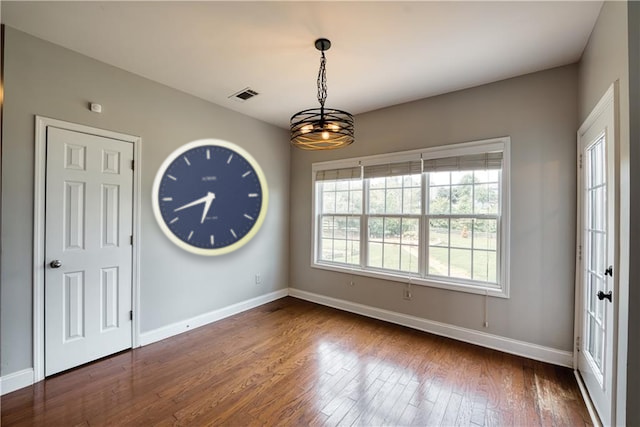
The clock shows 6.42
